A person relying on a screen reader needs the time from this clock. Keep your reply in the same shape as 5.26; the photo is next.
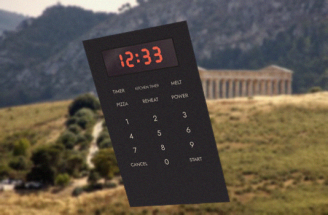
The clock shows 12.33
